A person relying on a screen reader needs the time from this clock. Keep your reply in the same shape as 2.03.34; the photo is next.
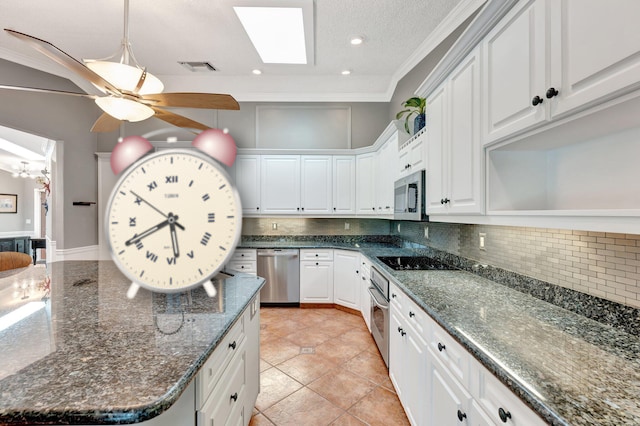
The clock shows 5.40.51
